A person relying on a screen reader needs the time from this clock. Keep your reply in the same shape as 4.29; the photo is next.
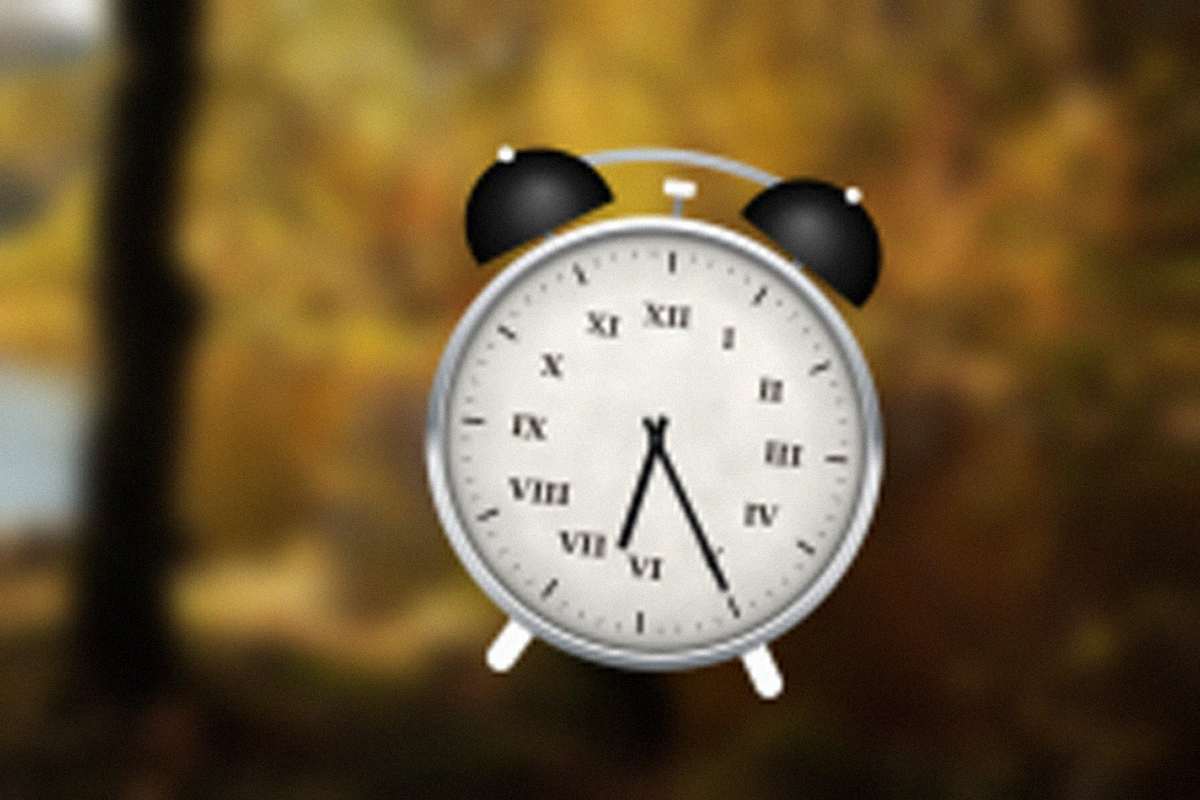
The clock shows 6.25
